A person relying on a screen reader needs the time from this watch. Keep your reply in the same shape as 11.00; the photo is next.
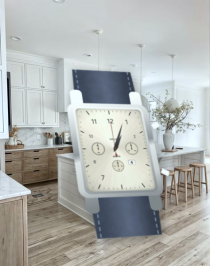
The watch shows 1.04
